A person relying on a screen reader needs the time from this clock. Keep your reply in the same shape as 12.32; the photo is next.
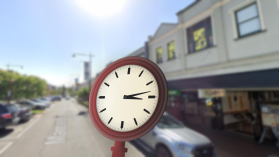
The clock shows 3.13
